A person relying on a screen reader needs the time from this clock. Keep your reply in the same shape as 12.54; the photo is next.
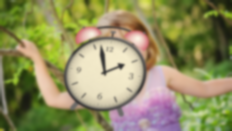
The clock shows 1.57
